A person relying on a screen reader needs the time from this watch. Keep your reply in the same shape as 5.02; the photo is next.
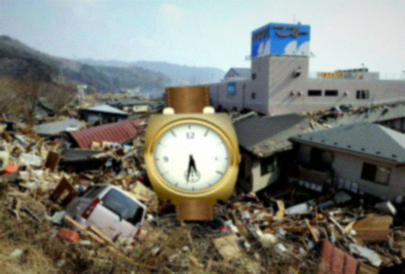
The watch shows 5.32
